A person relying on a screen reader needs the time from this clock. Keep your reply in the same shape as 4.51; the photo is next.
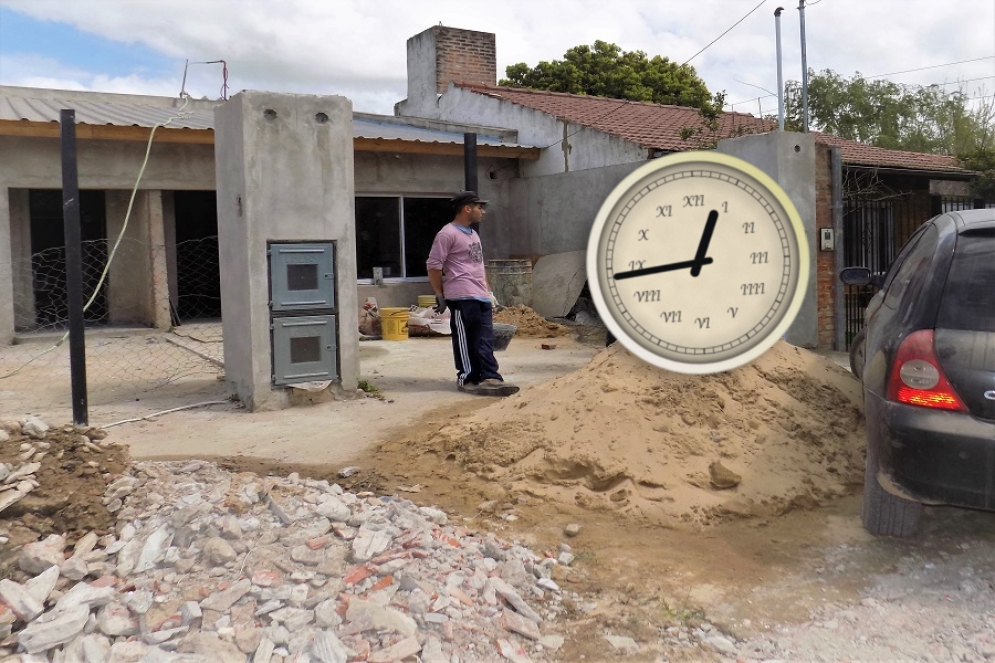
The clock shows 12.44
